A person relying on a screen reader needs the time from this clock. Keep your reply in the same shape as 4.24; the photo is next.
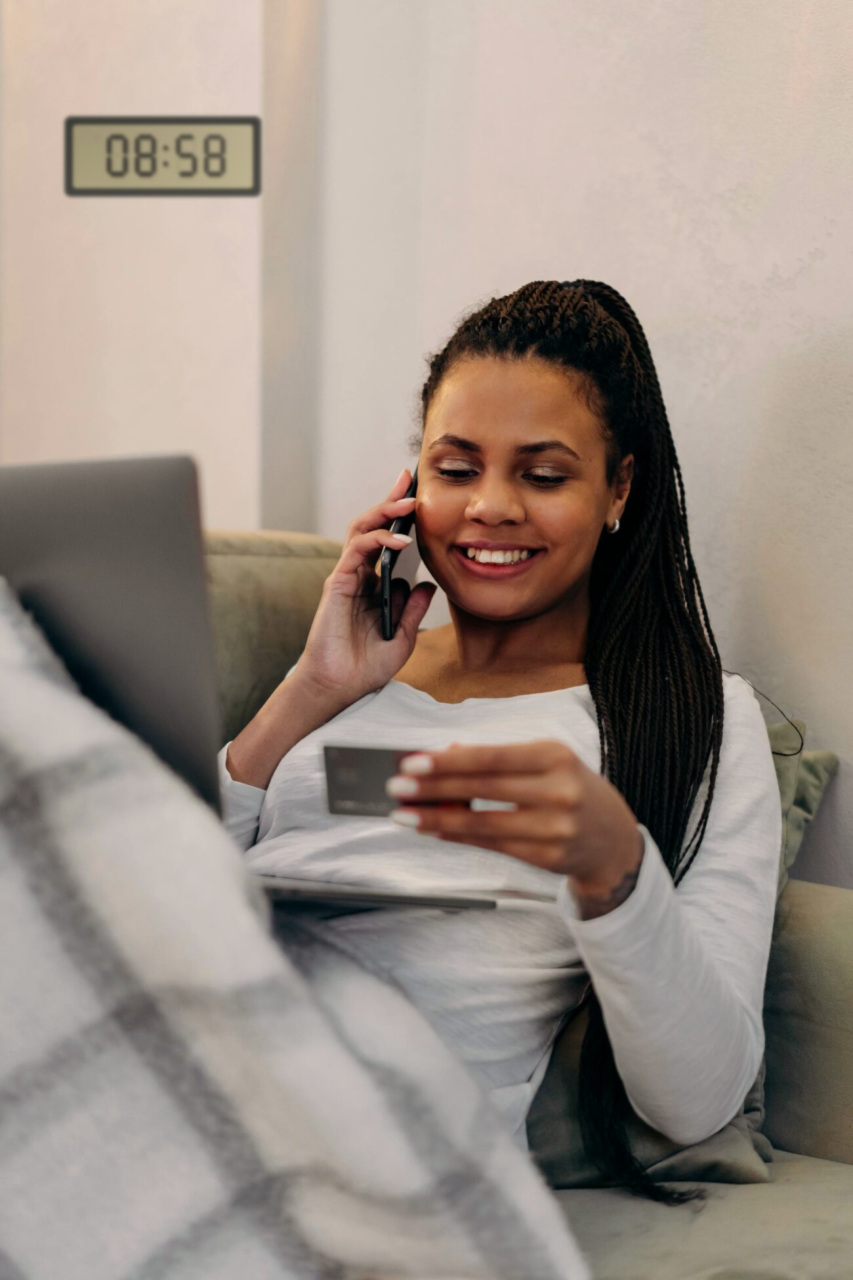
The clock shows 8.58
